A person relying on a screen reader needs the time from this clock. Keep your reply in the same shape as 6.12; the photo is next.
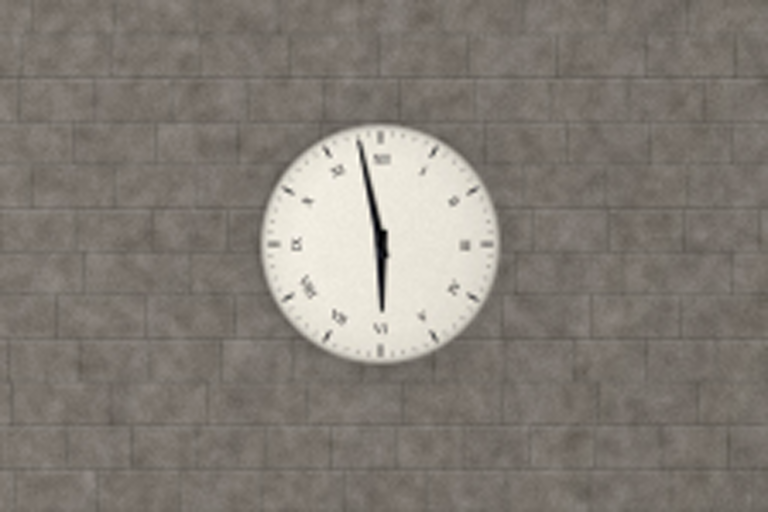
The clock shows 5.58
